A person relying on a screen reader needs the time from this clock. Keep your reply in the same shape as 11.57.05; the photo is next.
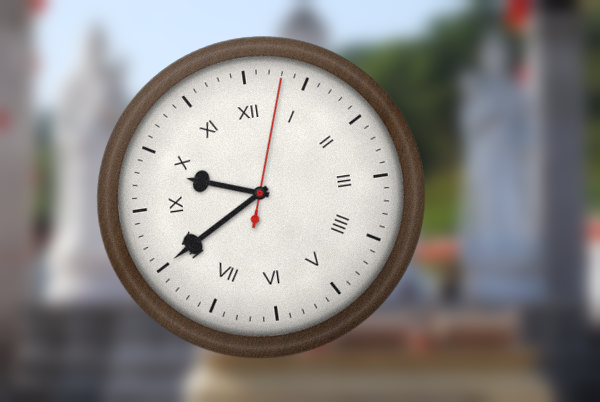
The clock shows 9.40.03
